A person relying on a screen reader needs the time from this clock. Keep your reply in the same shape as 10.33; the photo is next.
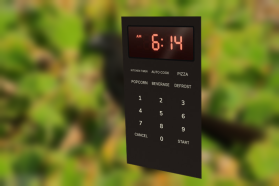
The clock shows 6.14
